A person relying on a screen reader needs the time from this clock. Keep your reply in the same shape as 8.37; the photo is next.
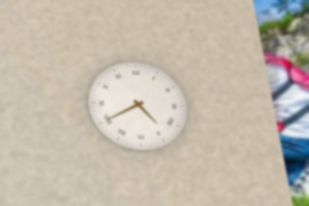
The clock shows 4.40
